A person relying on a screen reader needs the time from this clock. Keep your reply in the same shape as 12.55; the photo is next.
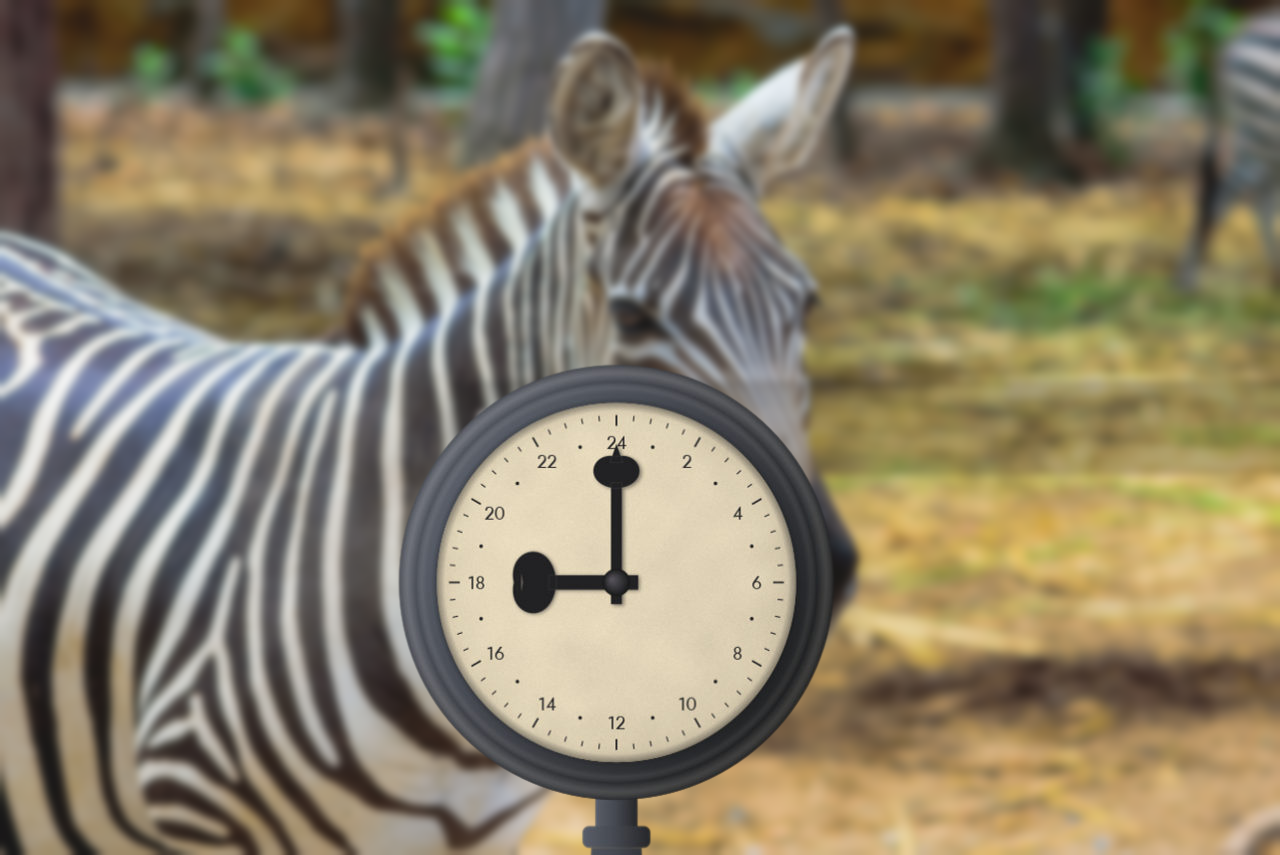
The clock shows 18.00
